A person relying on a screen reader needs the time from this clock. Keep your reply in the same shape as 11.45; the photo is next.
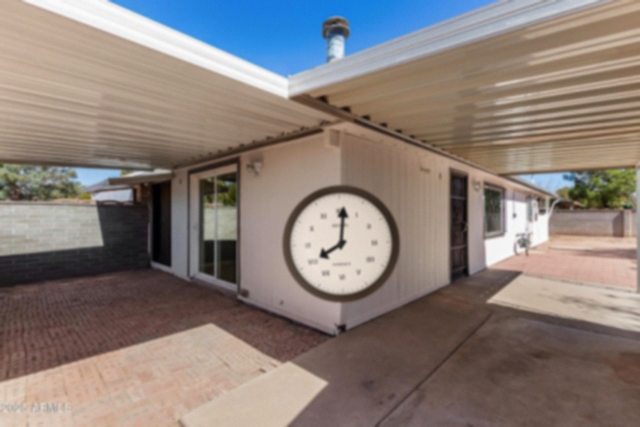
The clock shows 8.01
